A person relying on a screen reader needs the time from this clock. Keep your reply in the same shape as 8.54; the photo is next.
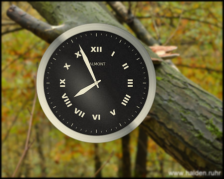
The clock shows 7.56
